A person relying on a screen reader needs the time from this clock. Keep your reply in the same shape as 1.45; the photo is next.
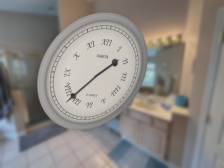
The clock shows 1.37
